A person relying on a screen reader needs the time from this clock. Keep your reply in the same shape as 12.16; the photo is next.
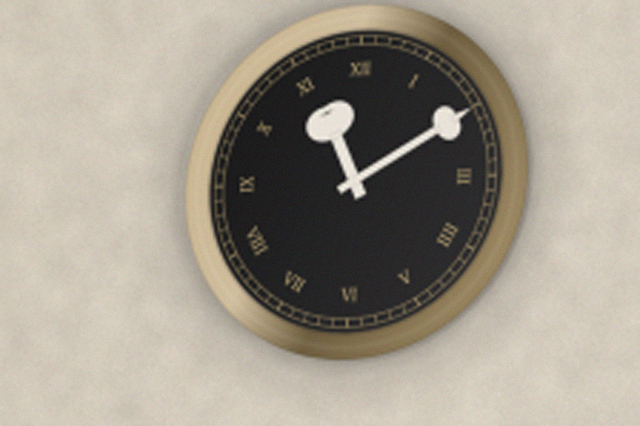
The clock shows 11.10
